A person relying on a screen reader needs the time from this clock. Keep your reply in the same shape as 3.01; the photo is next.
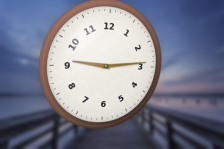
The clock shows 9.14
